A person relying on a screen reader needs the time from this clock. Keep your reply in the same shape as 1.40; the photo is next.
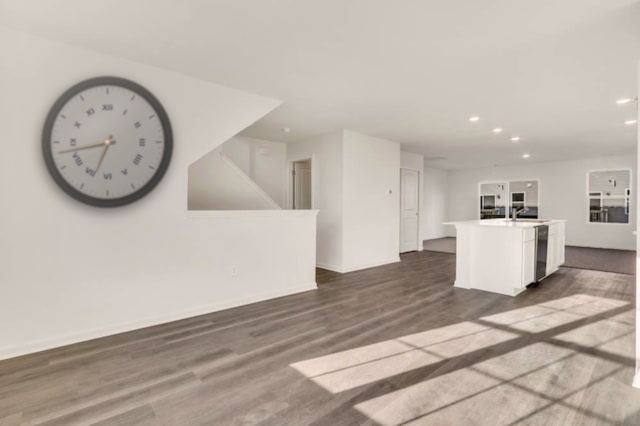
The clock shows 6.43
